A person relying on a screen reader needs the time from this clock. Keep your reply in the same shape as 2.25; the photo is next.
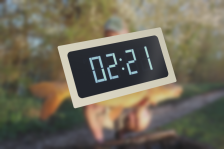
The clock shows 2.21
